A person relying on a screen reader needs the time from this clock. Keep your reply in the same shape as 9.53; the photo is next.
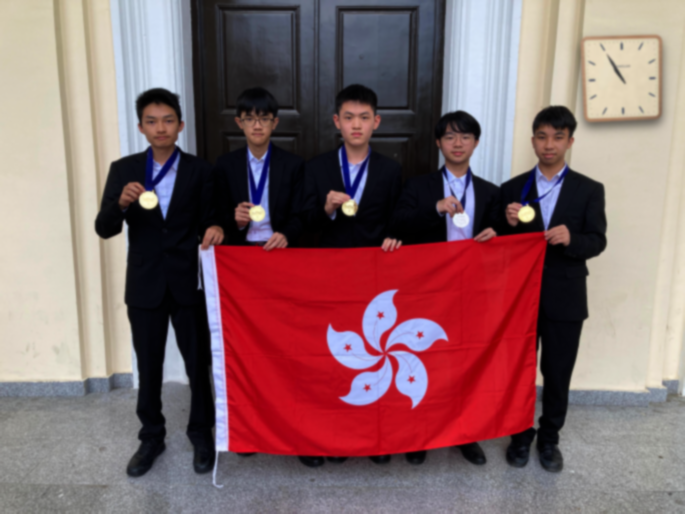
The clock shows 10.55
